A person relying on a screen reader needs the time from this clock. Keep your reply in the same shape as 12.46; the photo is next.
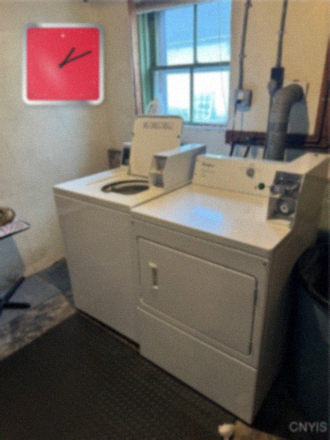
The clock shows 1.11
